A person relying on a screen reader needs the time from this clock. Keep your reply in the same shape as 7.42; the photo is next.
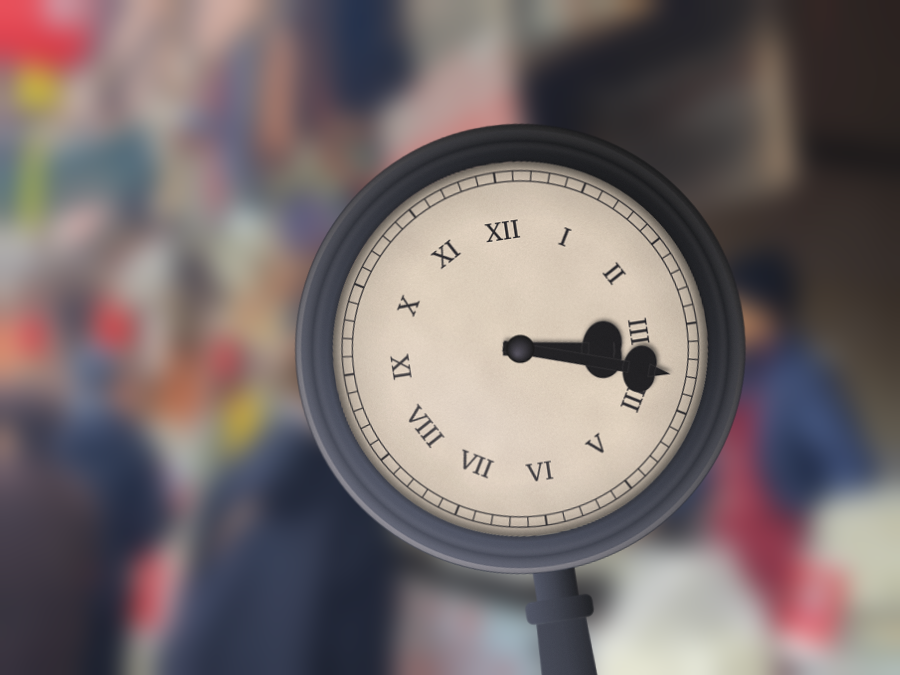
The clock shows 3.18
